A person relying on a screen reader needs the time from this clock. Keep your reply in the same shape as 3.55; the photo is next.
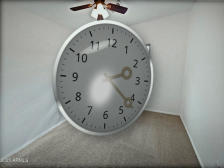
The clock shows 2.22
